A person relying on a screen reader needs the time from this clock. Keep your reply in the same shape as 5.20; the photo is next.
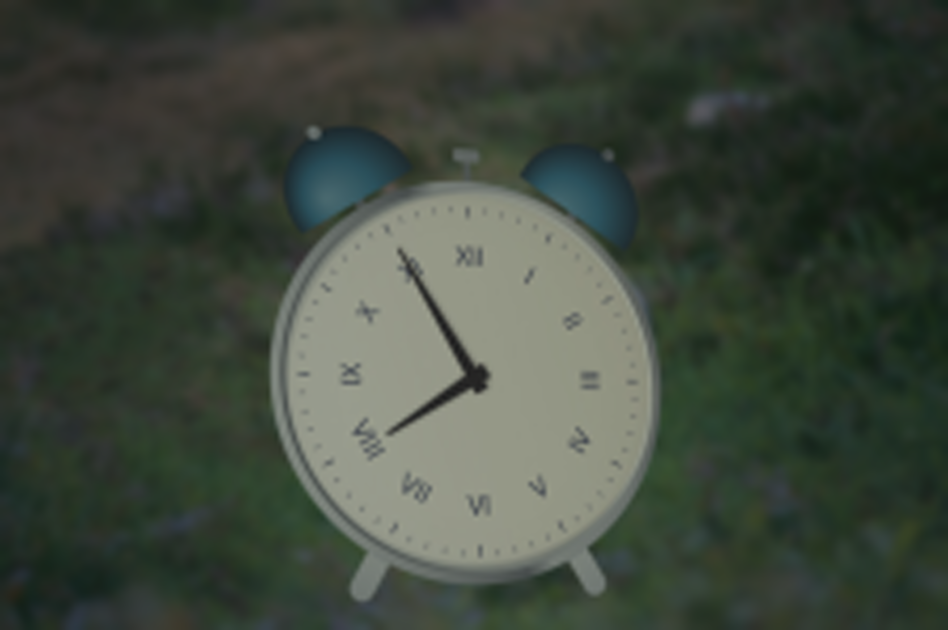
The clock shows 7.55
